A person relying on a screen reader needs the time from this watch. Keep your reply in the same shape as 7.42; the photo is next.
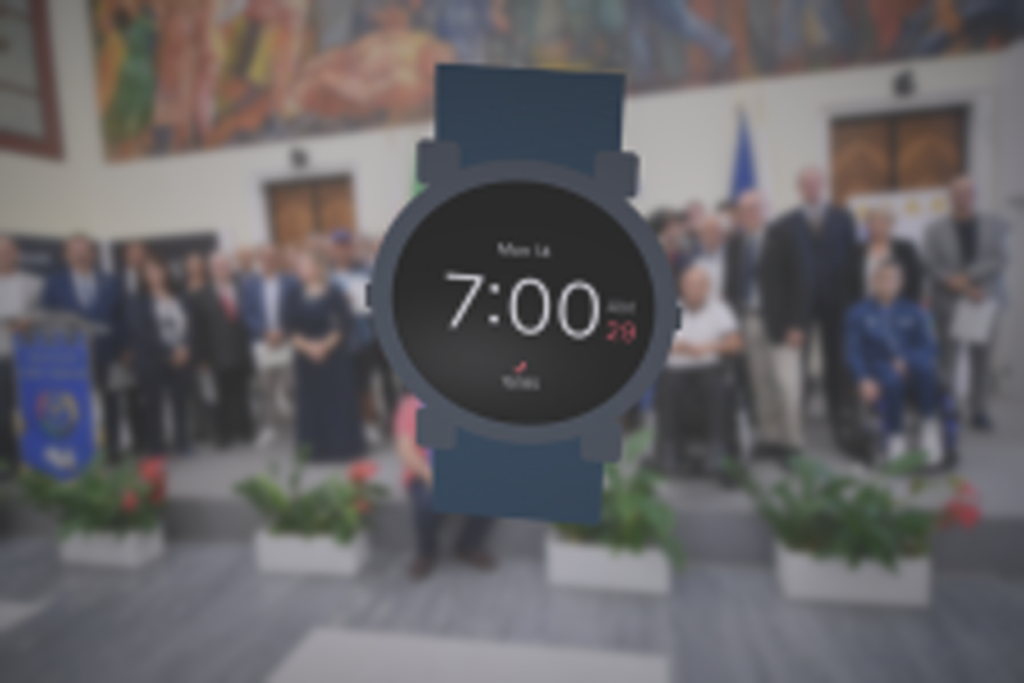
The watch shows 7.00
